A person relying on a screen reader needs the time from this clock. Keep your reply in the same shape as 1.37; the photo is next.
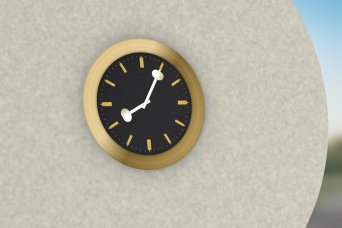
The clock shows 8.05
